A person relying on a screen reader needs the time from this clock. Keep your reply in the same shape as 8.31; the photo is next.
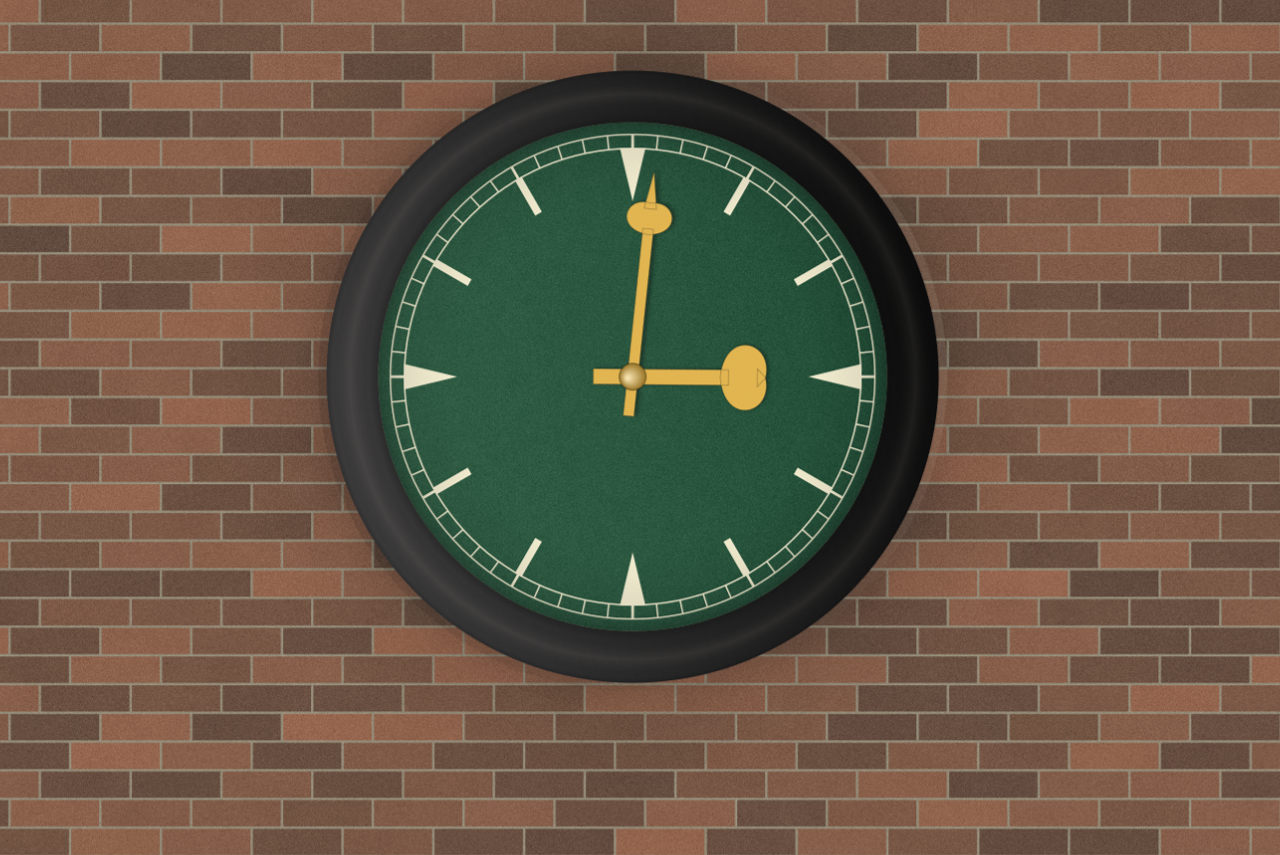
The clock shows 3.01
